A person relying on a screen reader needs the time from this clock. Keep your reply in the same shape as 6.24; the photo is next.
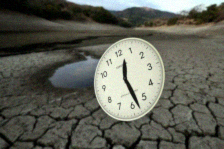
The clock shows 12.28
